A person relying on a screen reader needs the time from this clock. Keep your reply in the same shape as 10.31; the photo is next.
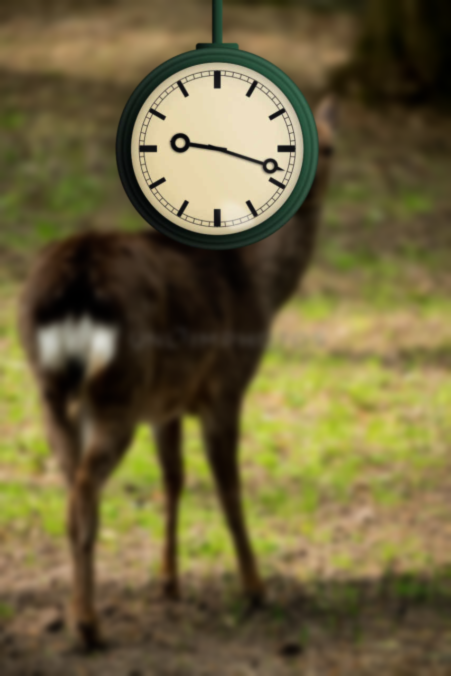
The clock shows 9.18
